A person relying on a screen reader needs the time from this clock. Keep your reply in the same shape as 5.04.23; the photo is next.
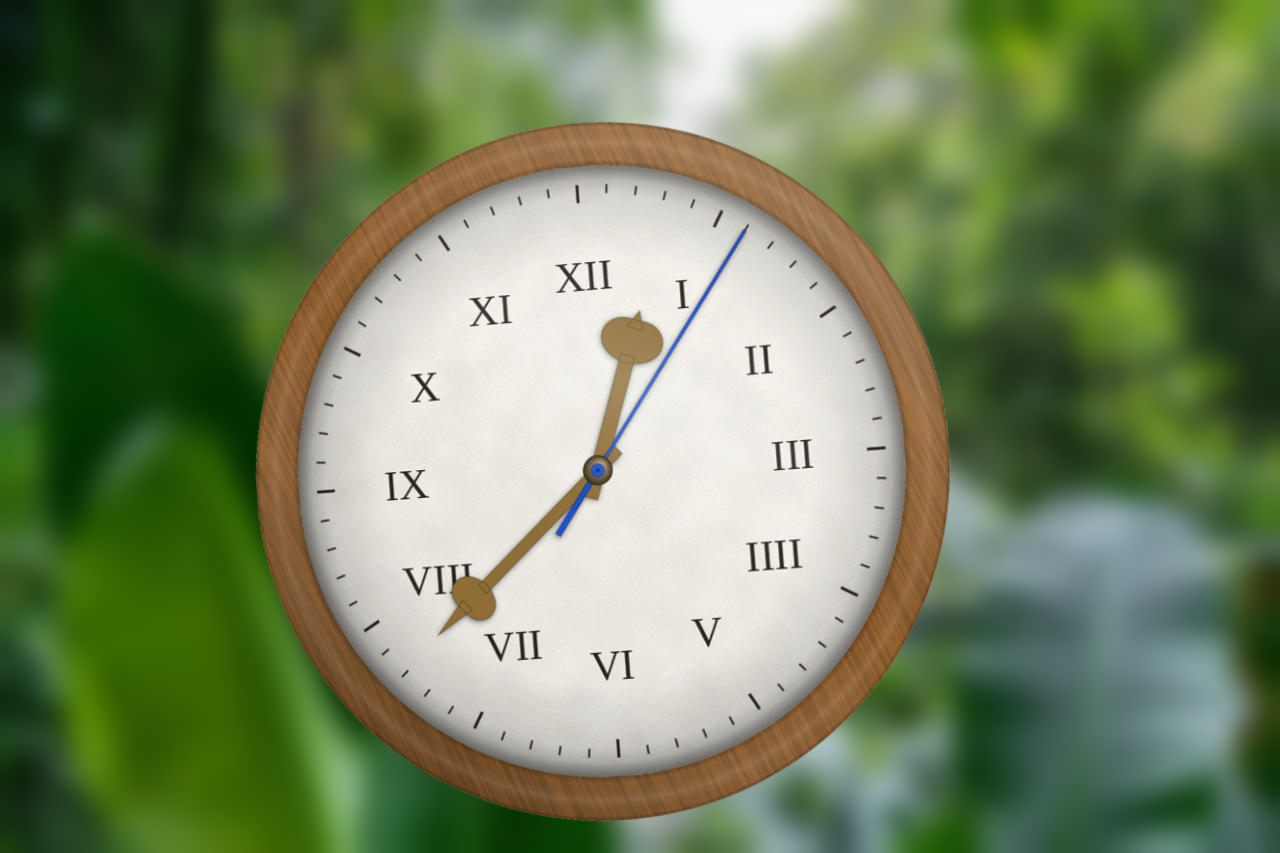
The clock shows 12.38.06
